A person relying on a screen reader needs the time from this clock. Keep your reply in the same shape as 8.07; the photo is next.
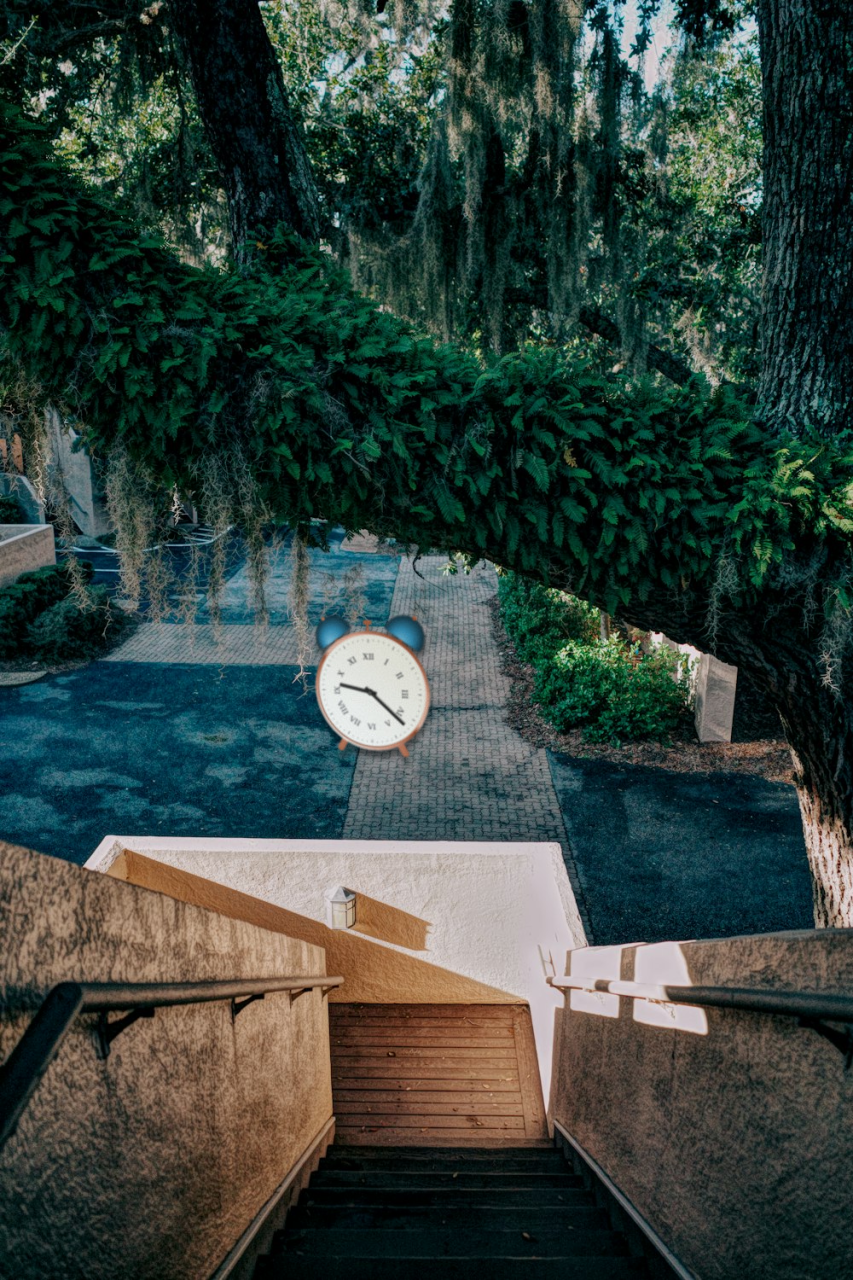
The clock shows 9.22
